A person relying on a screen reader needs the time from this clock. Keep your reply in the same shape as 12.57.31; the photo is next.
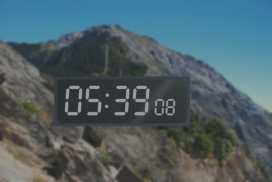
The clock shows 5.39.08
